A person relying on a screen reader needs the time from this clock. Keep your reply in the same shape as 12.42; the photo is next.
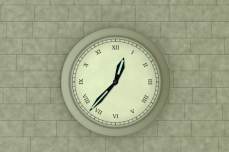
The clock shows 12.37
